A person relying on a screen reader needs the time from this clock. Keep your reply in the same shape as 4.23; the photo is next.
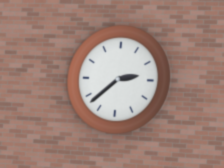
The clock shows 2.38
